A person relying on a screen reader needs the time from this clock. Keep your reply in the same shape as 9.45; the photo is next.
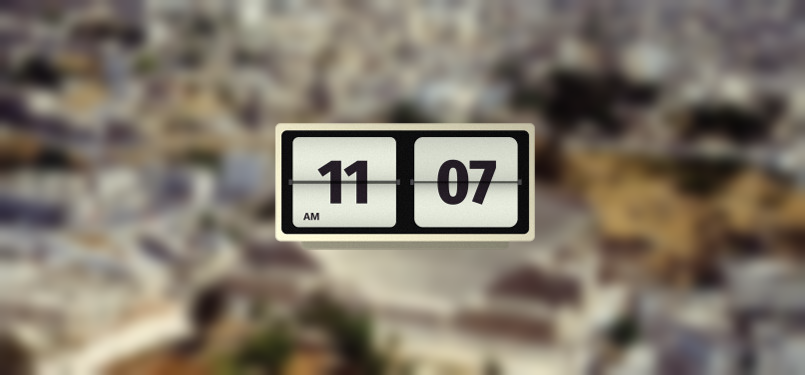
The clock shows 11.07
